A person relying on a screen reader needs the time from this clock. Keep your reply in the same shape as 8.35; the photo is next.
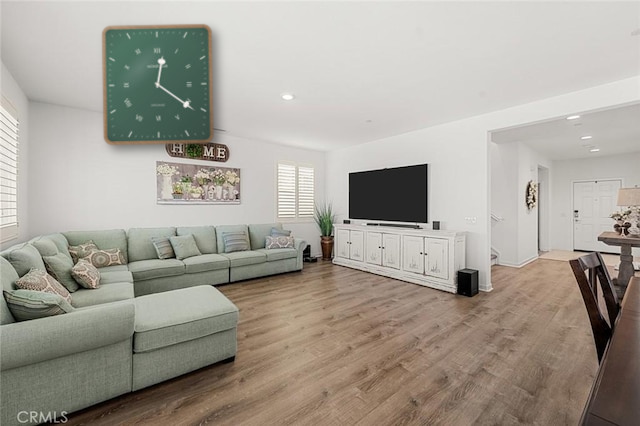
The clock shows 12.21
